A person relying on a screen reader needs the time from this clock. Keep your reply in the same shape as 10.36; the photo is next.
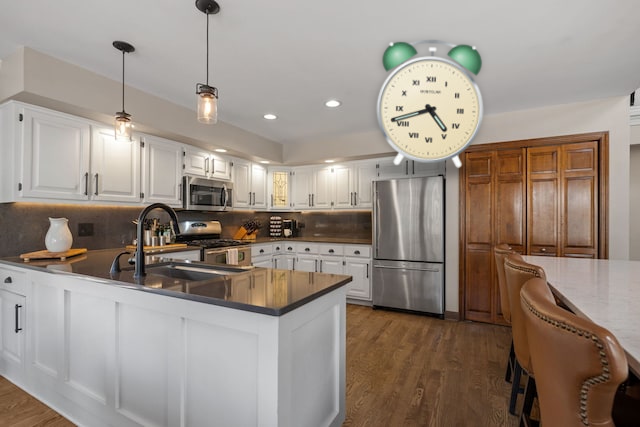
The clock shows 4.42
